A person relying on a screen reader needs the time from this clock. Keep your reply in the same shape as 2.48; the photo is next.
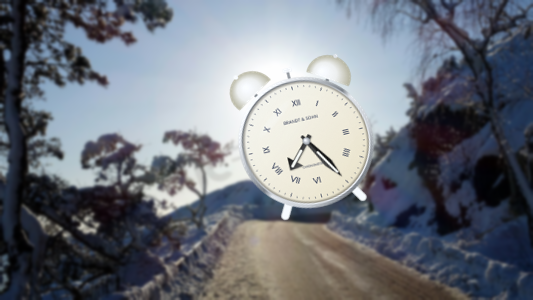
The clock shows 7.25
